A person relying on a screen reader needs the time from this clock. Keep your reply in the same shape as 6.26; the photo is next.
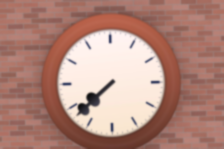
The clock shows 7.38
